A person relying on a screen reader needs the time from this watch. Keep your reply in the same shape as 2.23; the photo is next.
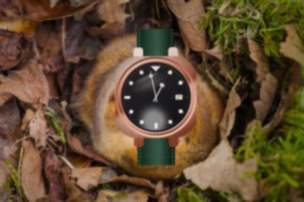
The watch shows 12.58
